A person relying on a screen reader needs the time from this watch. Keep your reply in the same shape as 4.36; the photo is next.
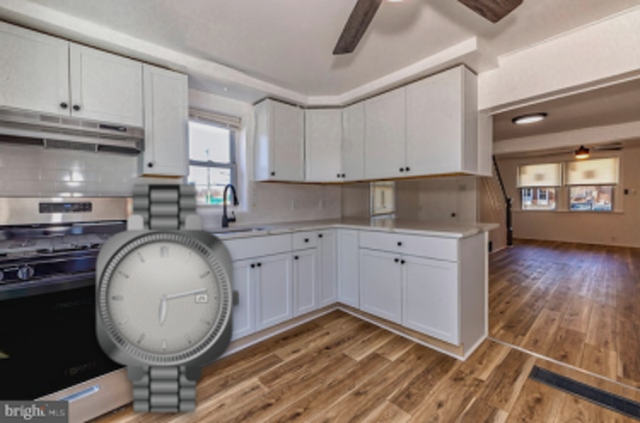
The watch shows 6.13
